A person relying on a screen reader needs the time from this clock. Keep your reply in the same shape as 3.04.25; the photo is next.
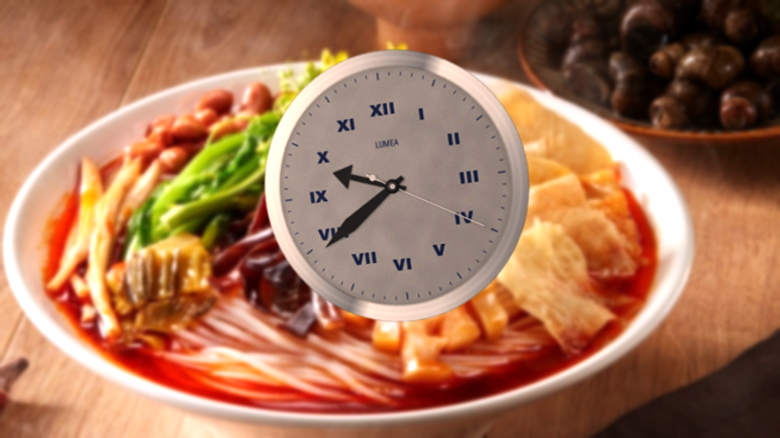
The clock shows 9.39.20
